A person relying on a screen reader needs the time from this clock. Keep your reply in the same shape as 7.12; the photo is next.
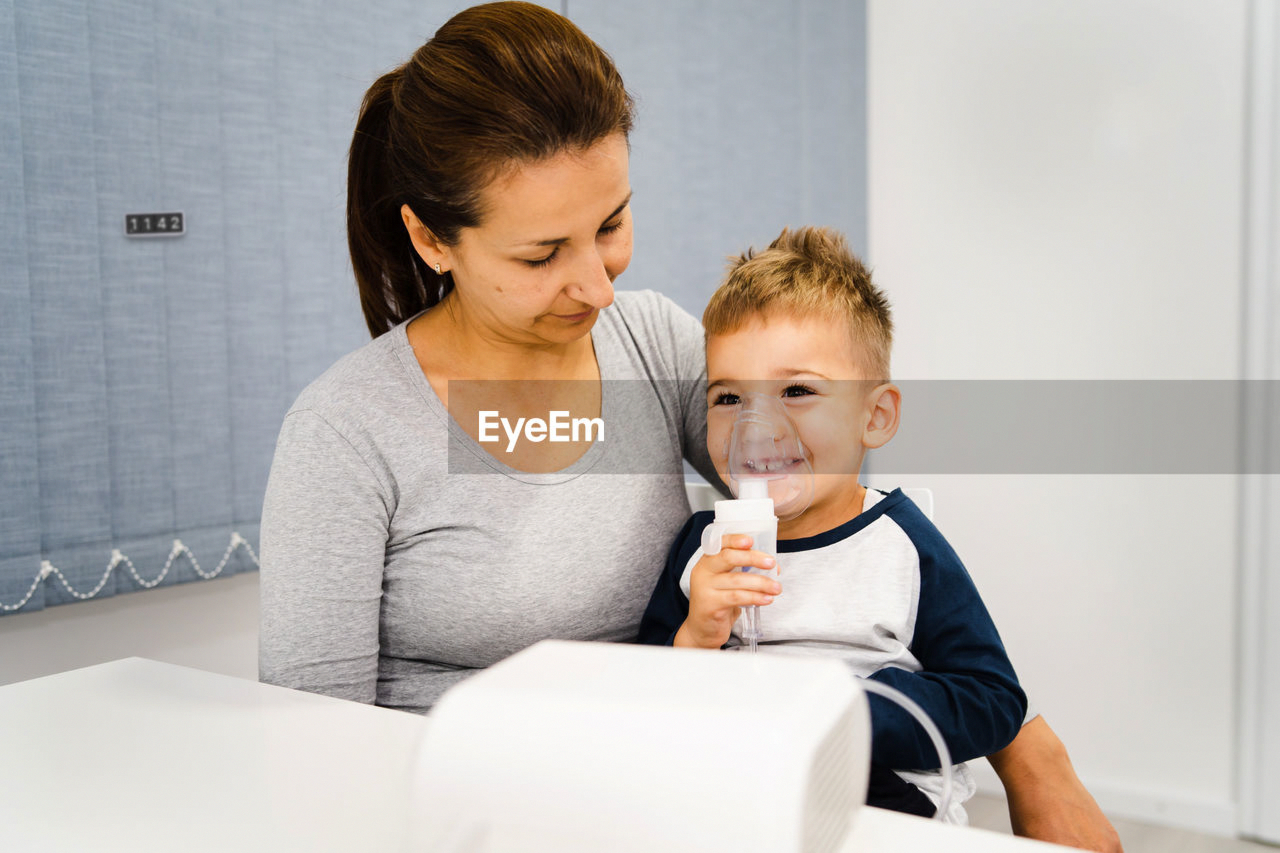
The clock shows 11.42
